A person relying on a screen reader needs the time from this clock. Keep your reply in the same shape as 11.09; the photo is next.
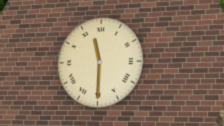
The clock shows 11.30
